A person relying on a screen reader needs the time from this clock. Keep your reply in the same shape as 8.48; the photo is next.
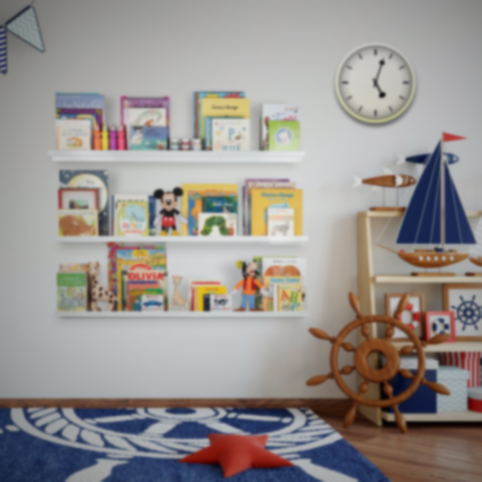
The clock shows 5.03
